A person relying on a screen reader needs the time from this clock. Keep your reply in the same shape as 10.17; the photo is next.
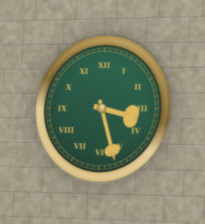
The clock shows 3.27
